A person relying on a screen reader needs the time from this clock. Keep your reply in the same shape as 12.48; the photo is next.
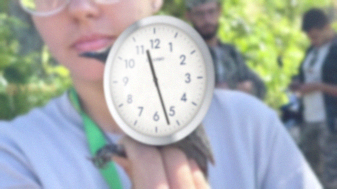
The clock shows 11.27
